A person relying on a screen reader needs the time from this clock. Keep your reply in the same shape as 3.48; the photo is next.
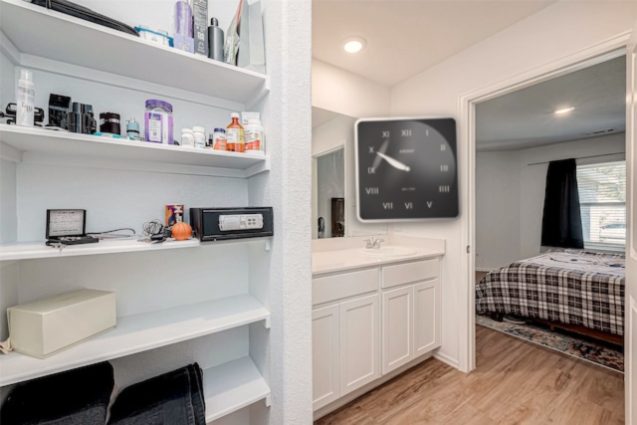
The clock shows 9.50
